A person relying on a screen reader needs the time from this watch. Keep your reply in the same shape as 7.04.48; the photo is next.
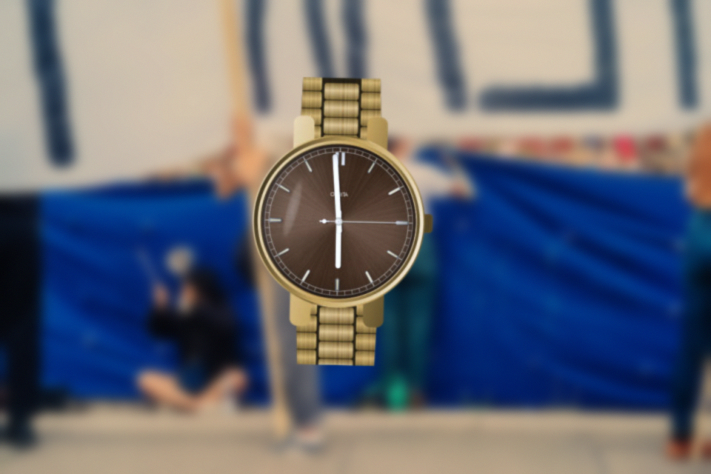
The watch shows 5.59.15
